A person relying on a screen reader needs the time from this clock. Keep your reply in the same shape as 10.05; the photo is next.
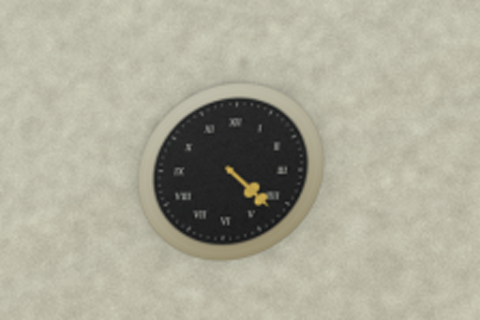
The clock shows 4.22
